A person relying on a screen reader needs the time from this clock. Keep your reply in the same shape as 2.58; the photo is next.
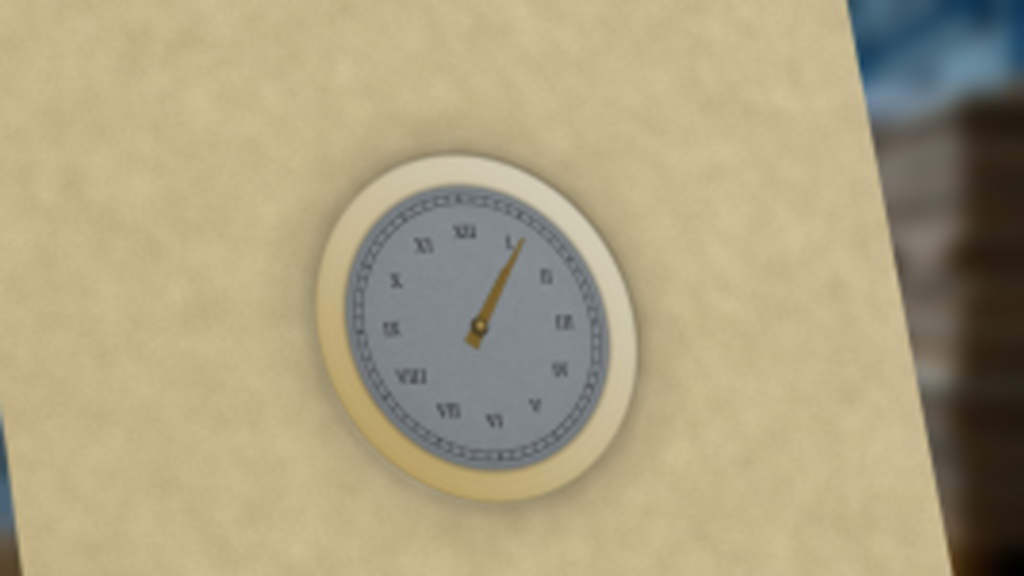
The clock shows 1.06
